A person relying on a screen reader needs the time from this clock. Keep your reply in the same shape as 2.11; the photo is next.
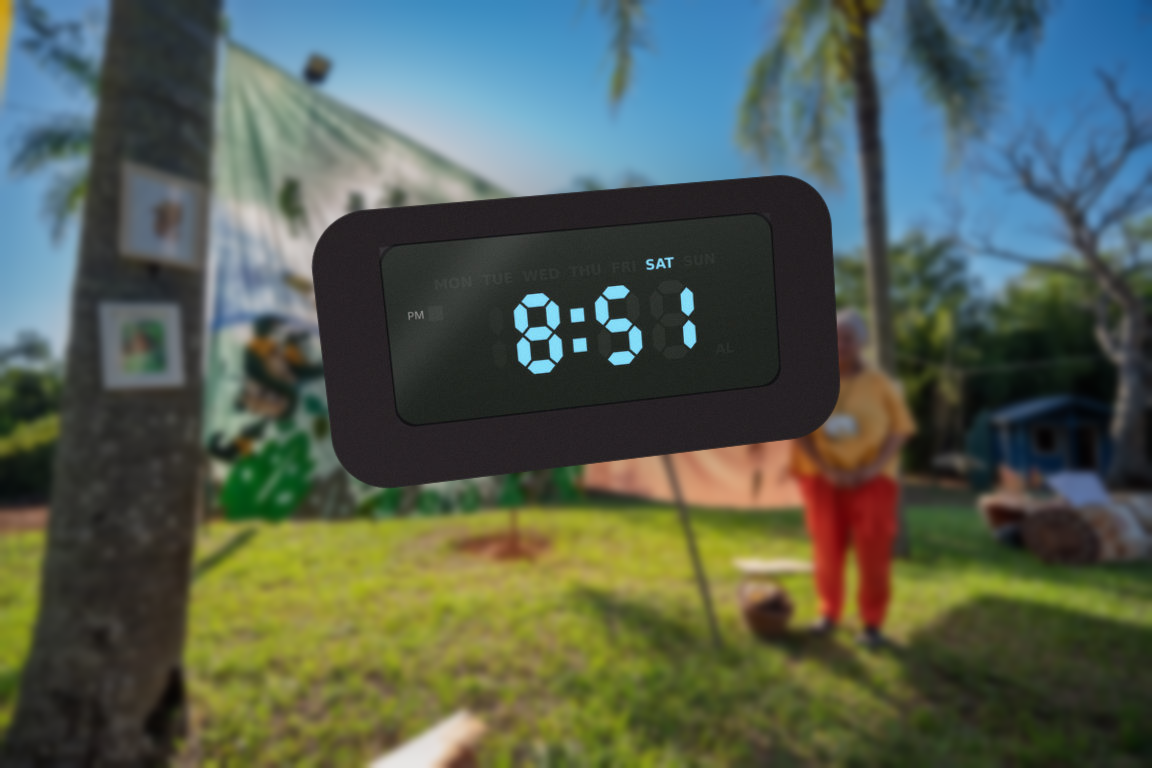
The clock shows 8.51
